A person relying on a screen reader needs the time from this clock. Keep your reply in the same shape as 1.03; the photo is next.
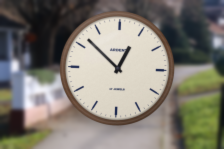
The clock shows 12.52
